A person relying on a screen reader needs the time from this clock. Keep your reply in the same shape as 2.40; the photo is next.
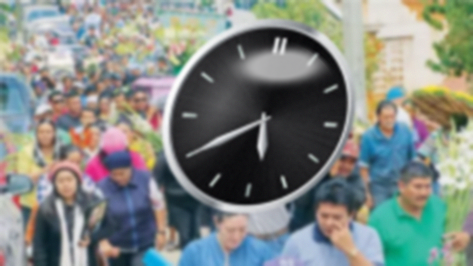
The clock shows 5.40
